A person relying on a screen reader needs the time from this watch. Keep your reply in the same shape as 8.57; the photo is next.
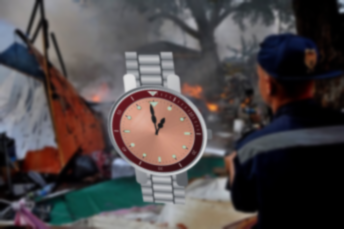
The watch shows 12.59
